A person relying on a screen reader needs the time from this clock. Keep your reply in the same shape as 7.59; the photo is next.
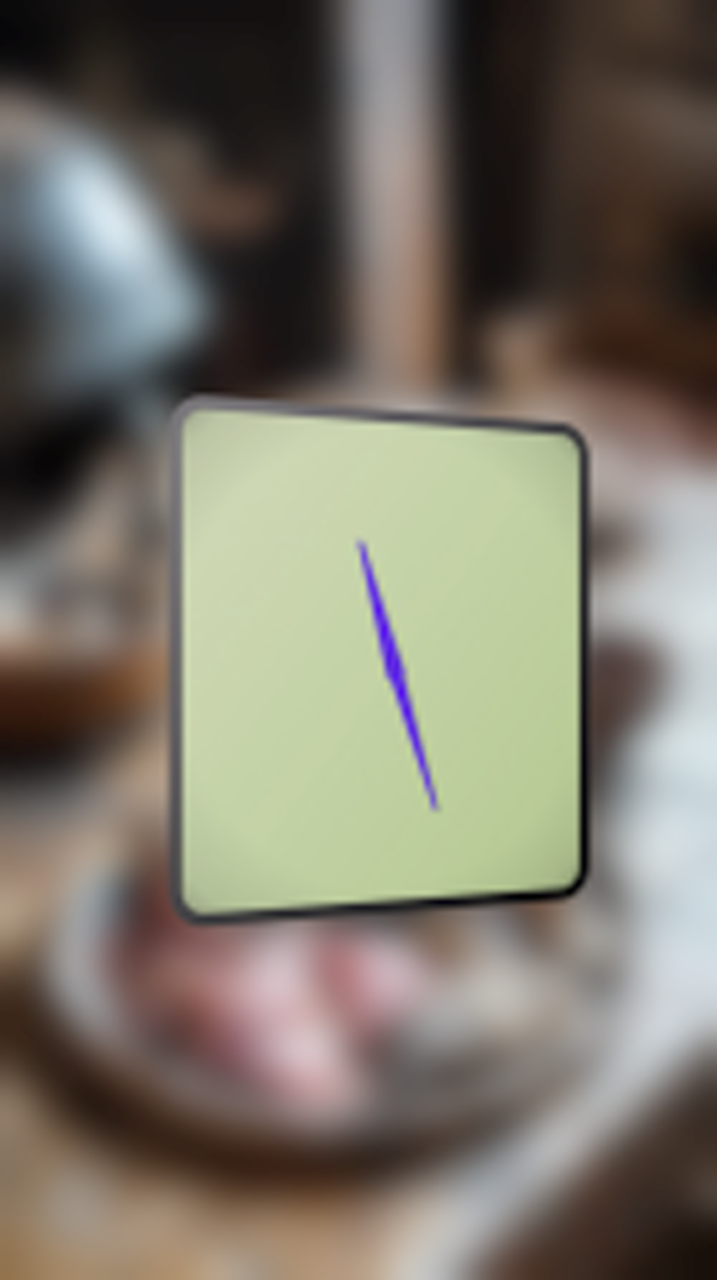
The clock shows 11.27
